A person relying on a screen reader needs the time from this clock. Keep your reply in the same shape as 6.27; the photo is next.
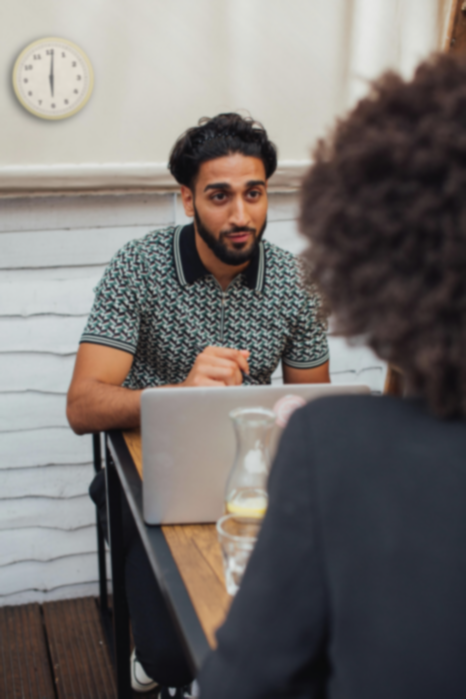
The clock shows 6.01
